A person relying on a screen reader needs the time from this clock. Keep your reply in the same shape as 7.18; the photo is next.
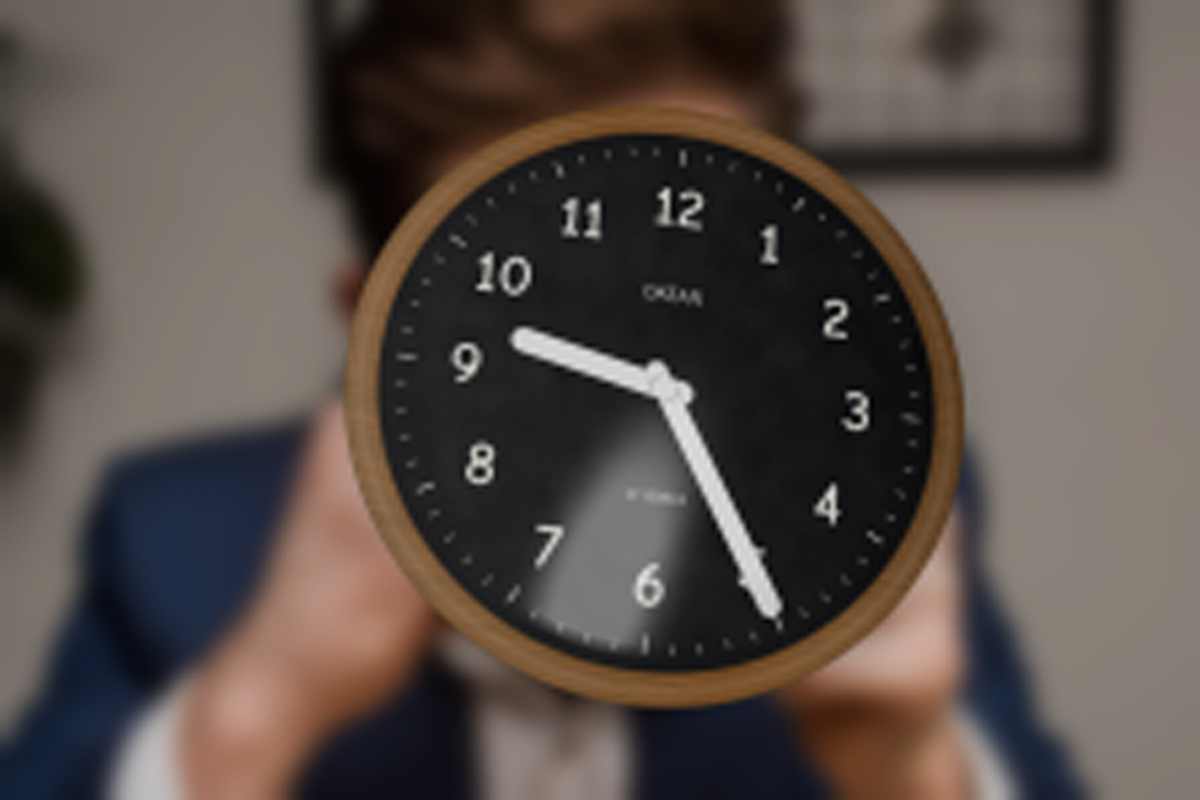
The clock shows 9.25
